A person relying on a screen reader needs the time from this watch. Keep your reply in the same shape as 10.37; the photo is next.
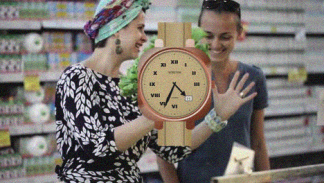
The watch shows 4.34
